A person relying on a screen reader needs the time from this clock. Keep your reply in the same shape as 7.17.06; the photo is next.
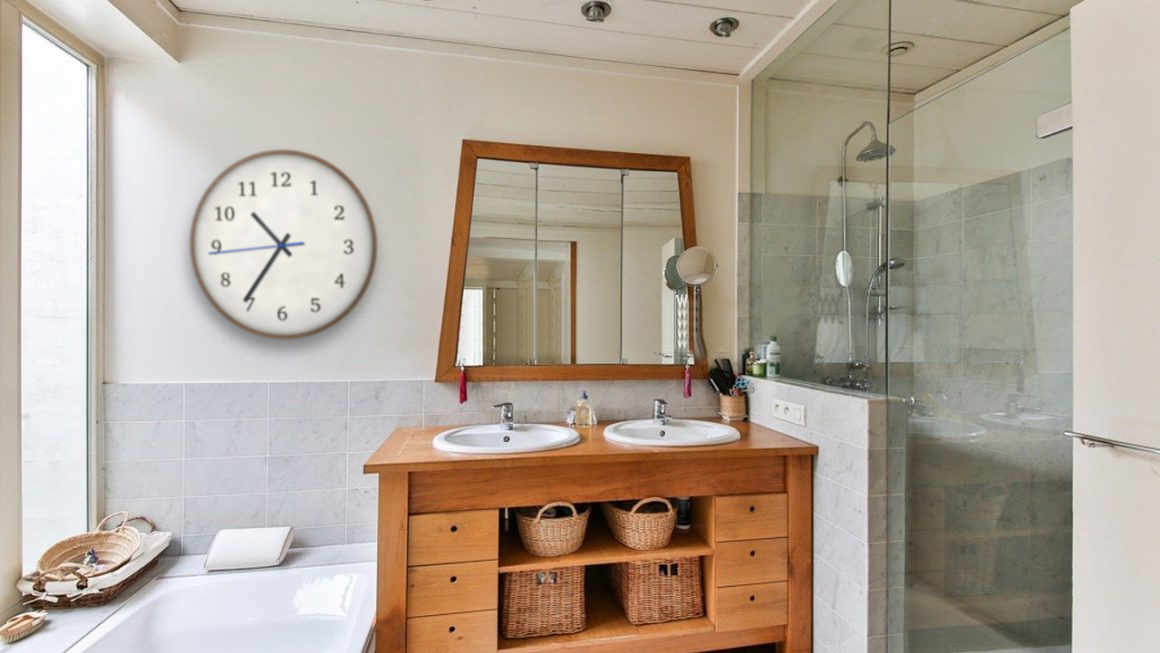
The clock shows 10.35.44
